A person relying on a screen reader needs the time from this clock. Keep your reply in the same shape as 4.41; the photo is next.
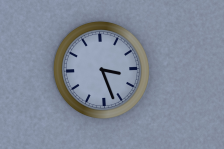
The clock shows 3.27
